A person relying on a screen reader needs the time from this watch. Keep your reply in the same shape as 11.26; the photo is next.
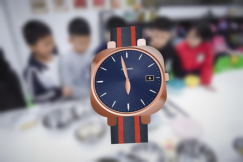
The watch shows 5.58
